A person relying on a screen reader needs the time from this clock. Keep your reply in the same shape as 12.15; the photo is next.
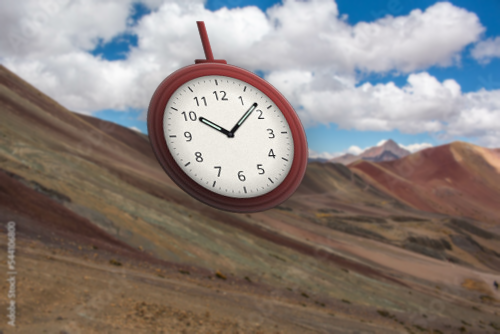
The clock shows 10.08
